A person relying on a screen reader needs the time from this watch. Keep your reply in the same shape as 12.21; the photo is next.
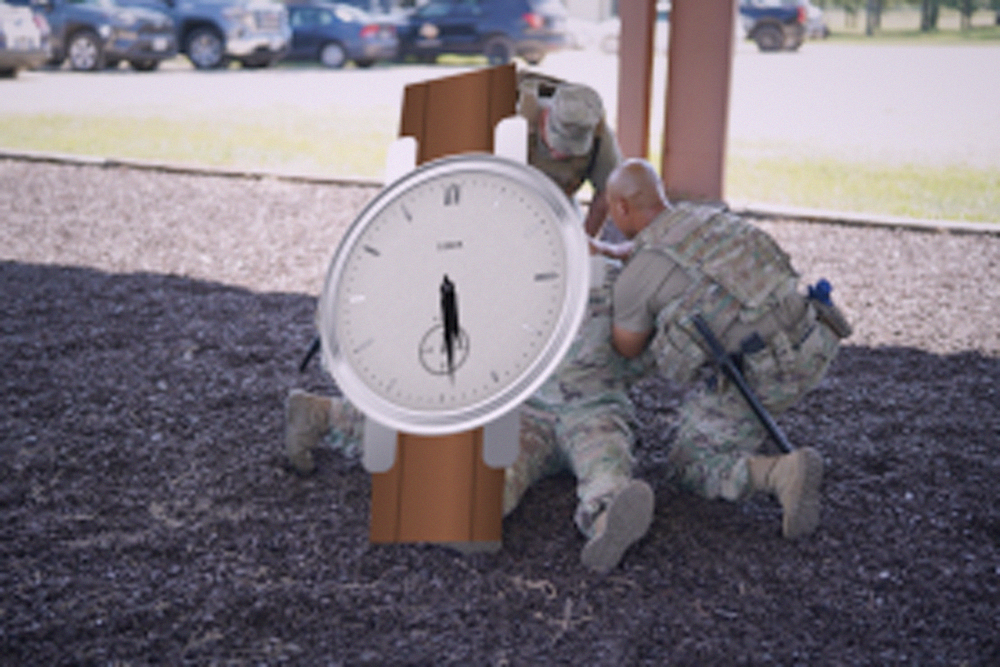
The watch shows 5.29
